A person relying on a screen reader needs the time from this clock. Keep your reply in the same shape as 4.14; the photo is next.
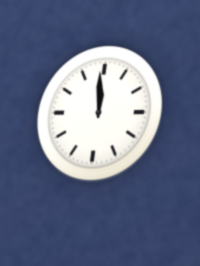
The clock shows 11.59
